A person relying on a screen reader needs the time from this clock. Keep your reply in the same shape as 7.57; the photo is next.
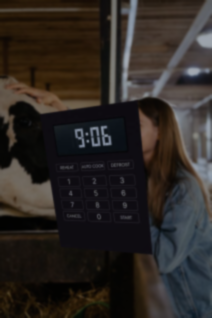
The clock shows 9.06
